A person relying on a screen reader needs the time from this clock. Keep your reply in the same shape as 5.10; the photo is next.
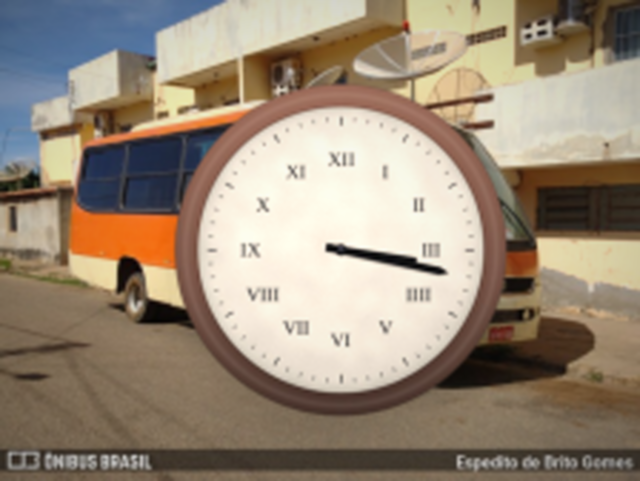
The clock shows 3.17
